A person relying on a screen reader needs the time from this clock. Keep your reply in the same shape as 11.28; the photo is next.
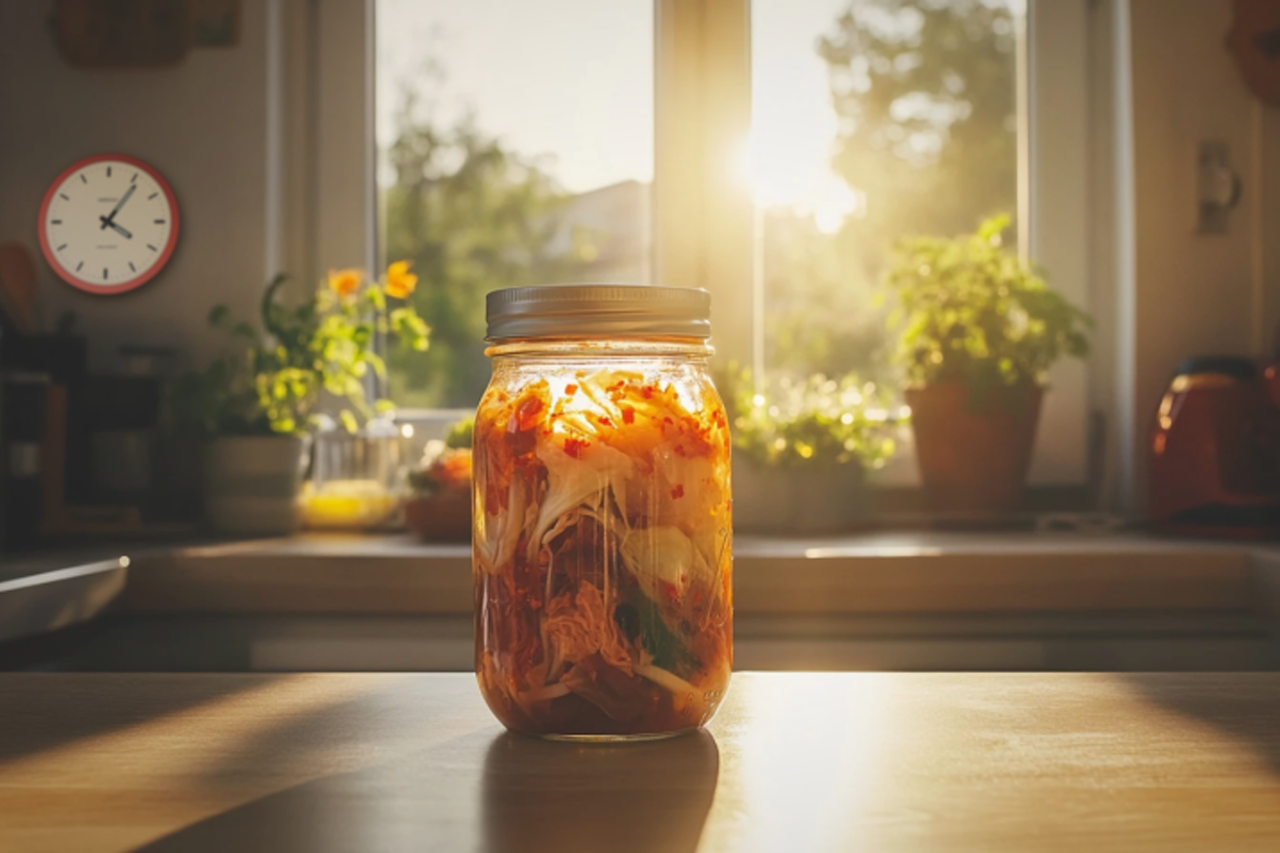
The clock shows 4.06
